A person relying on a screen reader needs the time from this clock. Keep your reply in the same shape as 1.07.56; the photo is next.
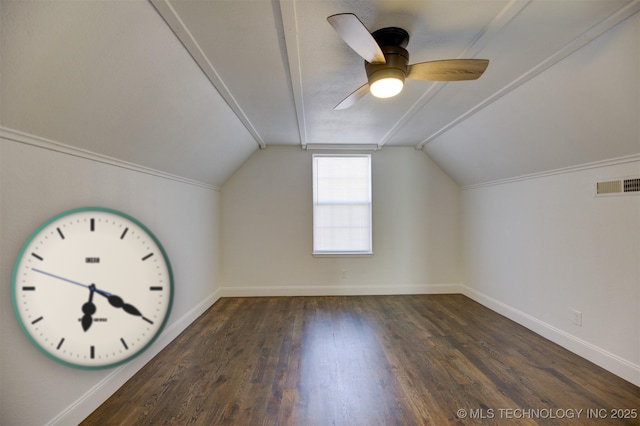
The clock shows 6.19.48
